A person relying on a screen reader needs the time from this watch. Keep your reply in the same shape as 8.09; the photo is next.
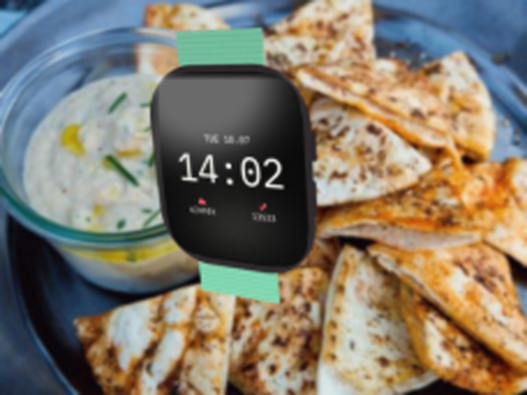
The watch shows 14.02
